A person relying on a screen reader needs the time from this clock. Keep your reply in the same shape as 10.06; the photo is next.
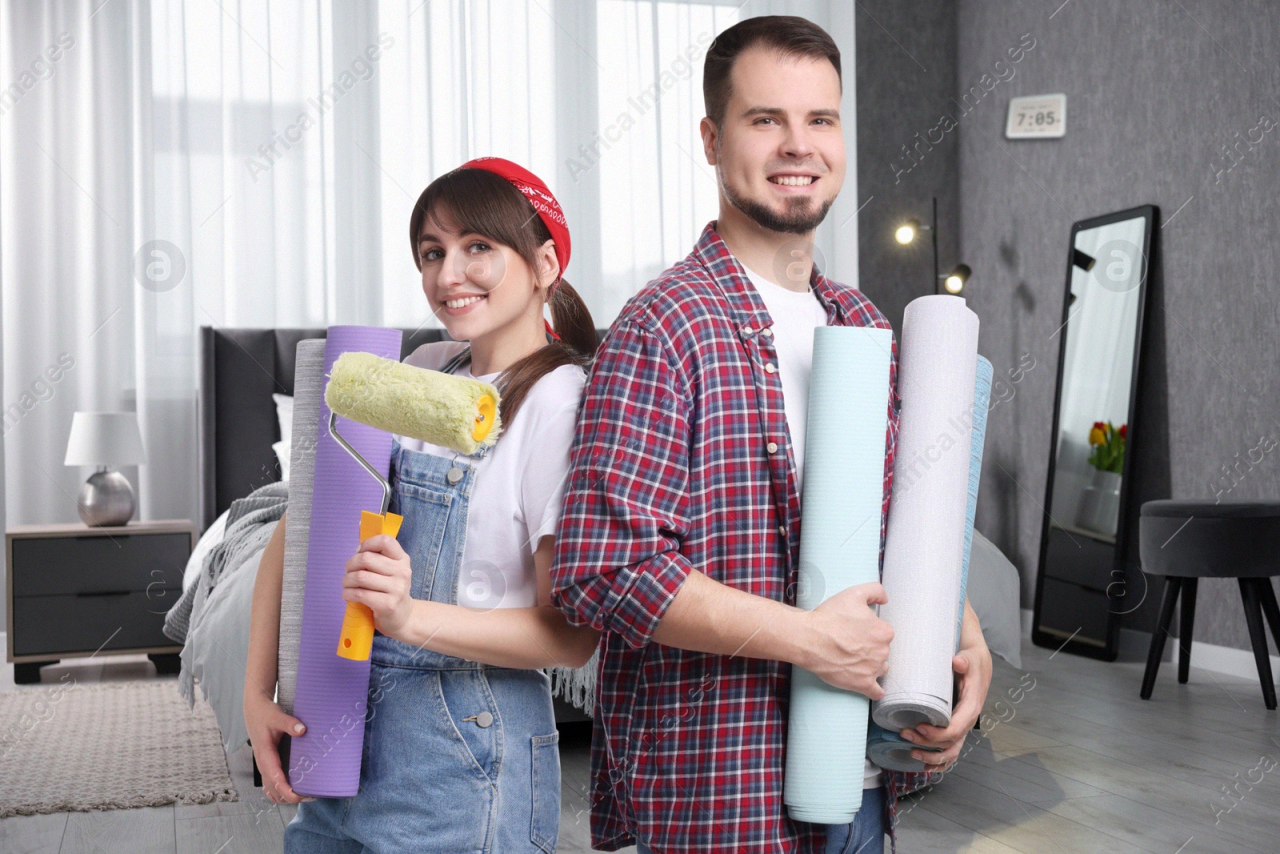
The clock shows 7.05
